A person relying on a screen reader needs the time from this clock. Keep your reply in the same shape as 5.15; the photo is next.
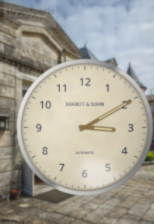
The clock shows 3.10
